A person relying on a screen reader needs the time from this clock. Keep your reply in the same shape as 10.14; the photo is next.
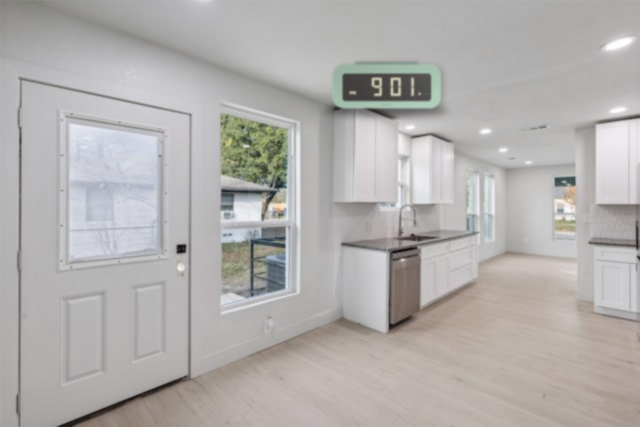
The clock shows 9.01
